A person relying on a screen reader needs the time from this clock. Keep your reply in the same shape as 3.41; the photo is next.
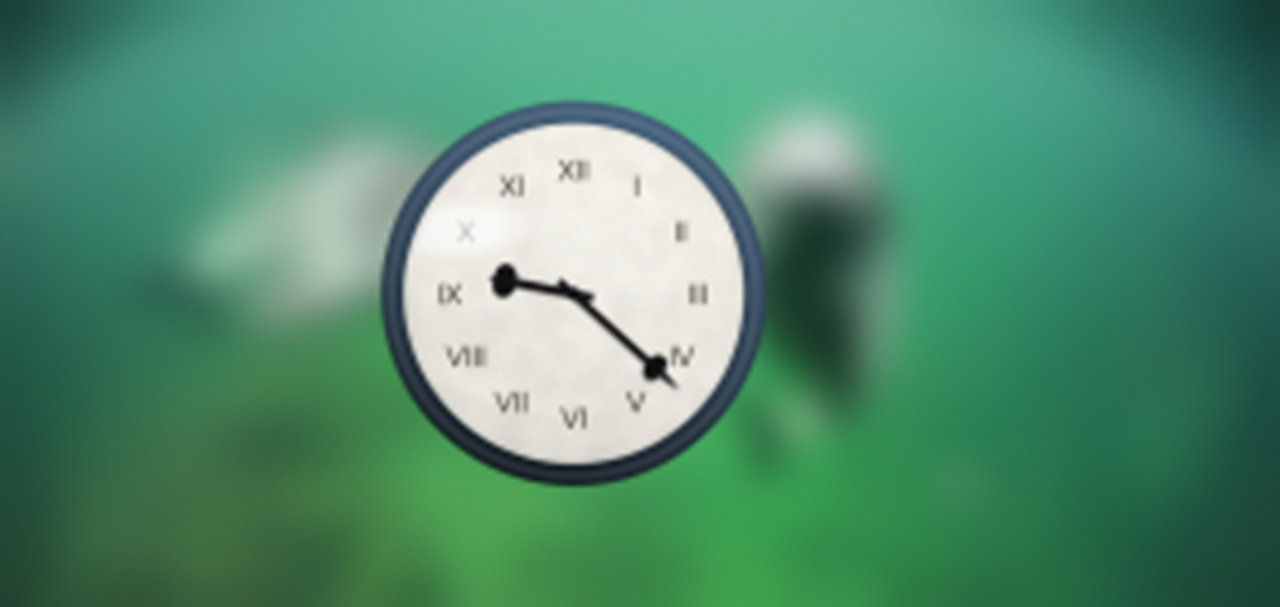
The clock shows 9.22
